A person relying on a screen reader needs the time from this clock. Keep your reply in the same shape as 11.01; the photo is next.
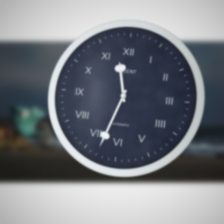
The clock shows 11.33
